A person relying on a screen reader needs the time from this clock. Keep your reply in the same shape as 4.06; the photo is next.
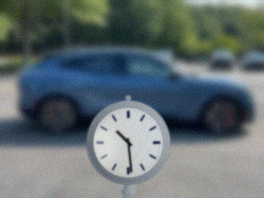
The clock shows 10.29
